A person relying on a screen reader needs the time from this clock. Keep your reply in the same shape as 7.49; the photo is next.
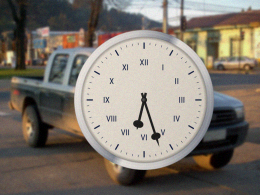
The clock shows 6.27
